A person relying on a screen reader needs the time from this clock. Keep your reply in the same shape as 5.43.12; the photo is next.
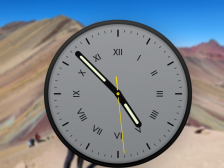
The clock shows 4.52.29
